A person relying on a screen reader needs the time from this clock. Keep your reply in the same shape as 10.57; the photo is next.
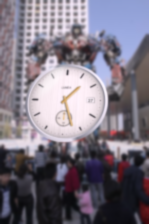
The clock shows 1.27
